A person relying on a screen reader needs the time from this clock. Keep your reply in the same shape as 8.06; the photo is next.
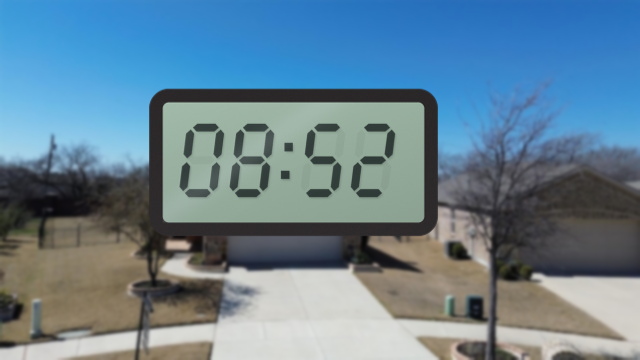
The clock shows 8.52
